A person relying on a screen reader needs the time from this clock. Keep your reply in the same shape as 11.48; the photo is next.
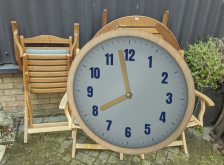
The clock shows 7.58
